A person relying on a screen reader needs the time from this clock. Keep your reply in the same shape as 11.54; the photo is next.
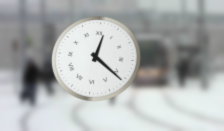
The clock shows 12.21
